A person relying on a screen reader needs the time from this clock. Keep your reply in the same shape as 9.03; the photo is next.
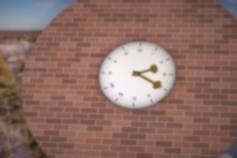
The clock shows 2.20
